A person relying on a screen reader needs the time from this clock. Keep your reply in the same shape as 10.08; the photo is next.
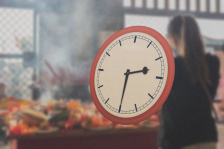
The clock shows 2.30
